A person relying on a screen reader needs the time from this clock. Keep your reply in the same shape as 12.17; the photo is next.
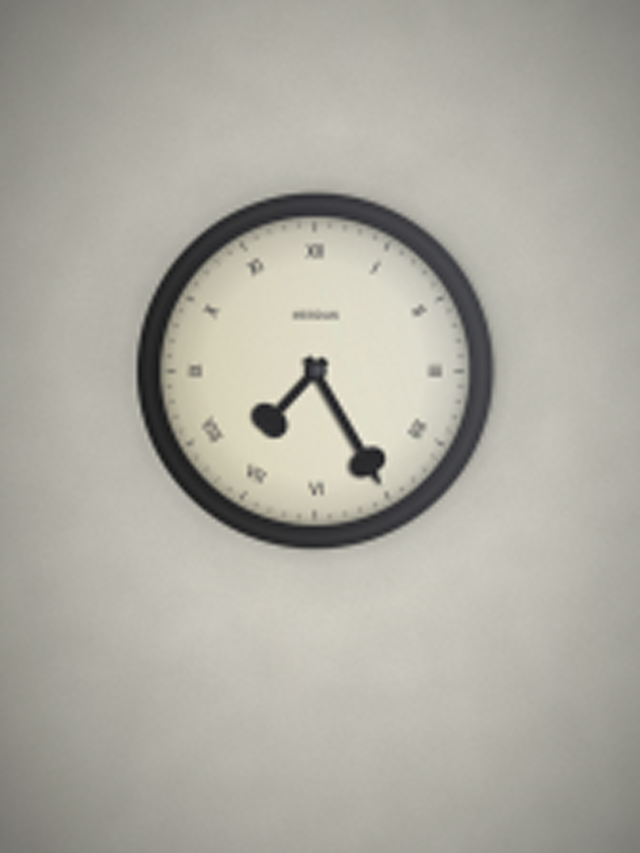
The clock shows 7.25
